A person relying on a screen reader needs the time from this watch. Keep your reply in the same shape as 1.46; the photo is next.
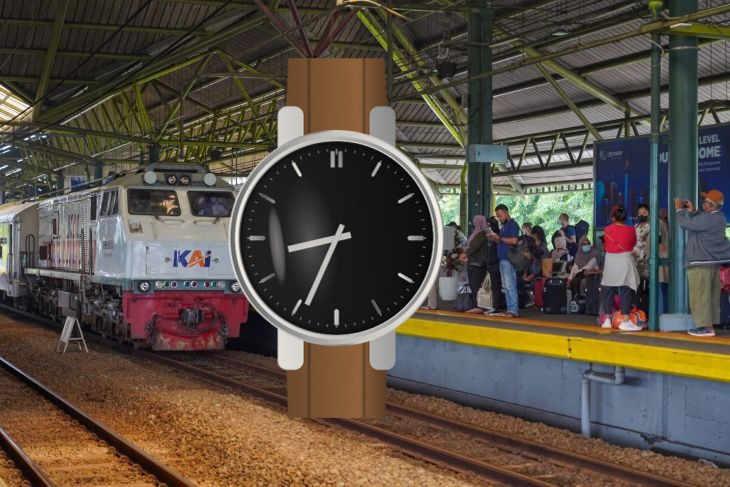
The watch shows 8.34
